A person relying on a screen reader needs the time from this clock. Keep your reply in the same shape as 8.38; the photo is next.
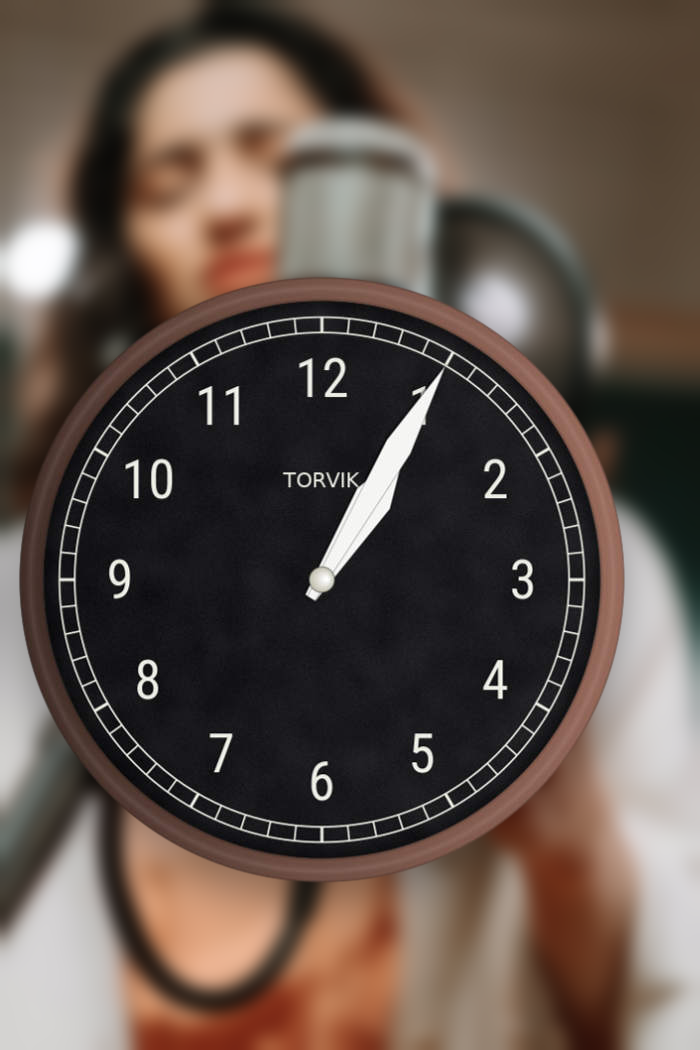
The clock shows 1.05
